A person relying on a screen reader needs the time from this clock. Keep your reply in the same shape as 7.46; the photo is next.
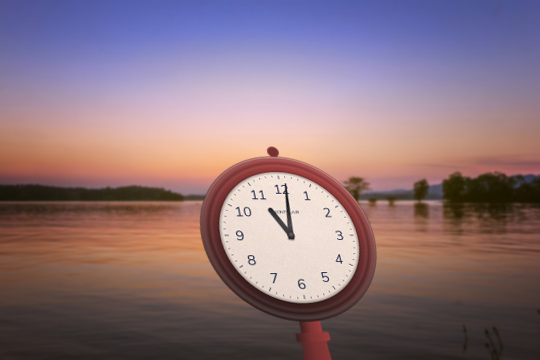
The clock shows 11.01
